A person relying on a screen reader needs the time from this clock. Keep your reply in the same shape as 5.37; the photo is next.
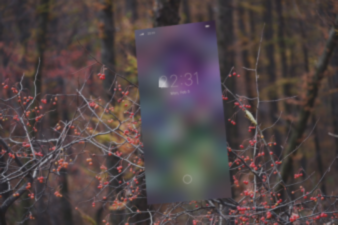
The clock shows 22.31
